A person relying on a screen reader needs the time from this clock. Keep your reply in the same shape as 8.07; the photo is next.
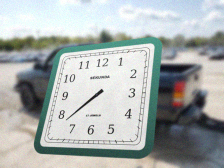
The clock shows 7.38
